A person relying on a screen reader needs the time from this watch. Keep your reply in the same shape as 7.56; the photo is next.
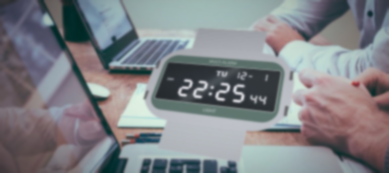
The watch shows 22.25
